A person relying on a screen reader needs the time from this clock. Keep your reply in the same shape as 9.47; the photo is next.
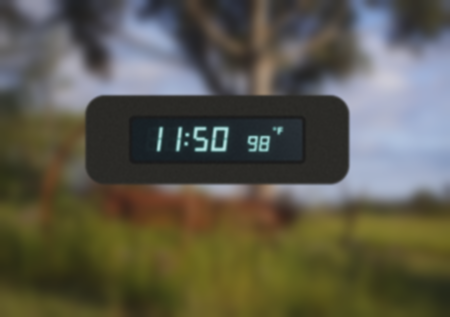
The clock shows 11.50
